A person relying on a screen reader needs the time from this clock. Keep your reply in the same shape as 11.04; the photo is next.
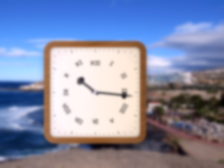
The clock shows 10.16
